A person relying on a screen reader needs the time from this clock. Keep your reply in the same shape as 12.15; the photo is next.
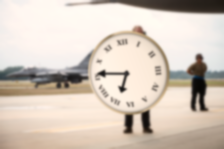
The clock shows 6.46
